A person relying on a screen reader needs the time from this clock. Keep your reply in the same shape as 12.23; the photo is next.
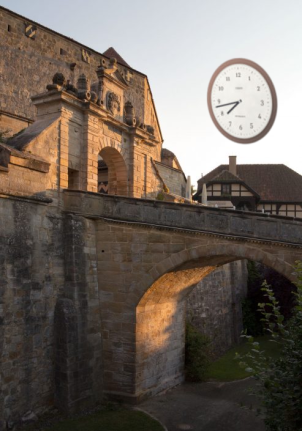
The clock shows 7.43
